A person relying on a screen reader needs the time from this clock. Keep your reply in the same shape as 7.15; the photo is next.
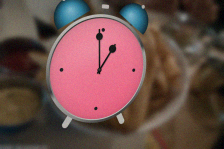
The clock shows 12.59
